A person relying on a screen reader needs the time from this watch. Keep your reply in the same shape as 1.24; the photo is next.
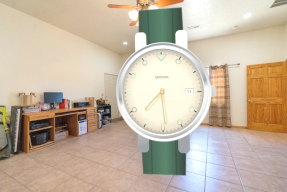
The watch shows 7.29
